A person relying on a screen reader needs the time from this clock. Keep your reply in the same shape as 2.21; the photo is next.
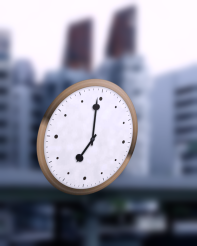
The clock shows 6.59
